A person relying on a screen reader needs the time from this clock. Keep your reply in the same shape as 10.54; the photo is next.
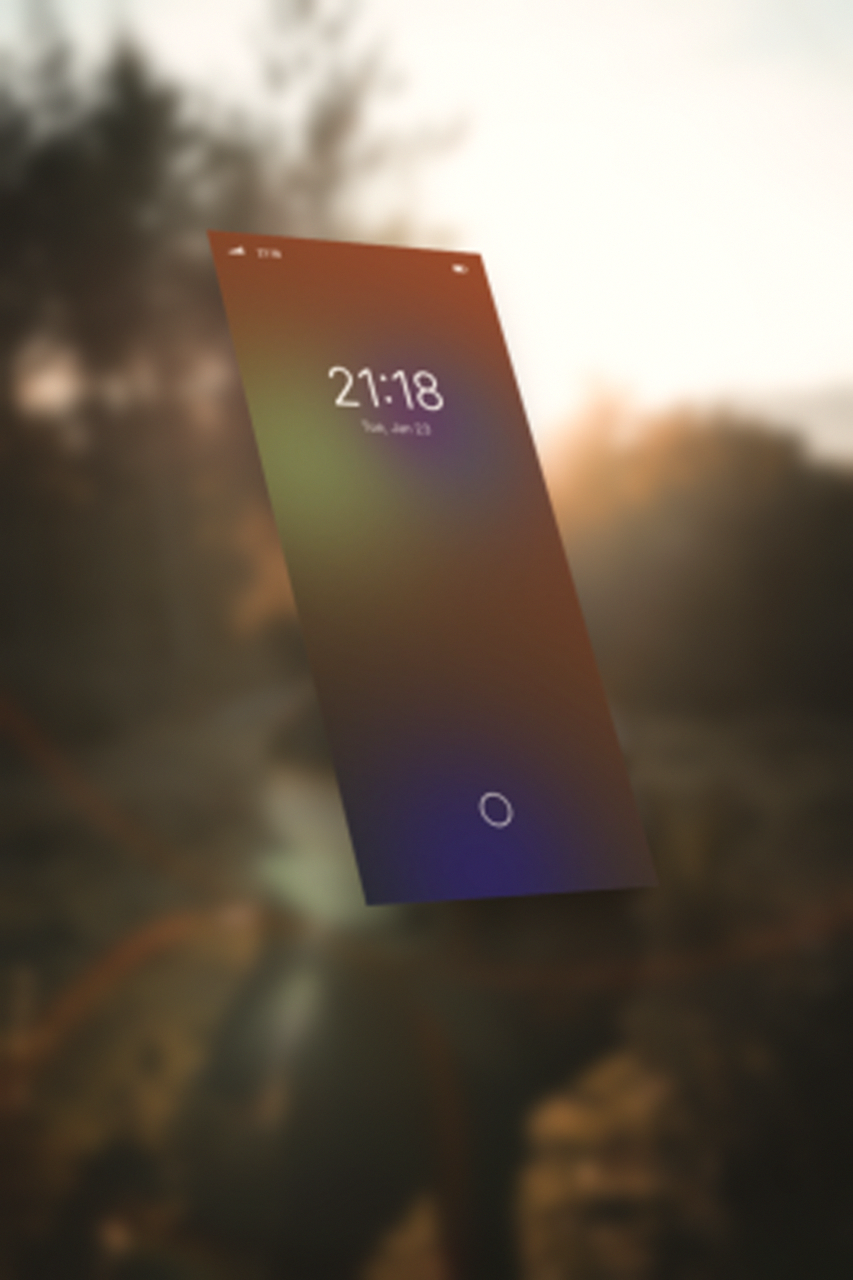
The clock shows 21.18
